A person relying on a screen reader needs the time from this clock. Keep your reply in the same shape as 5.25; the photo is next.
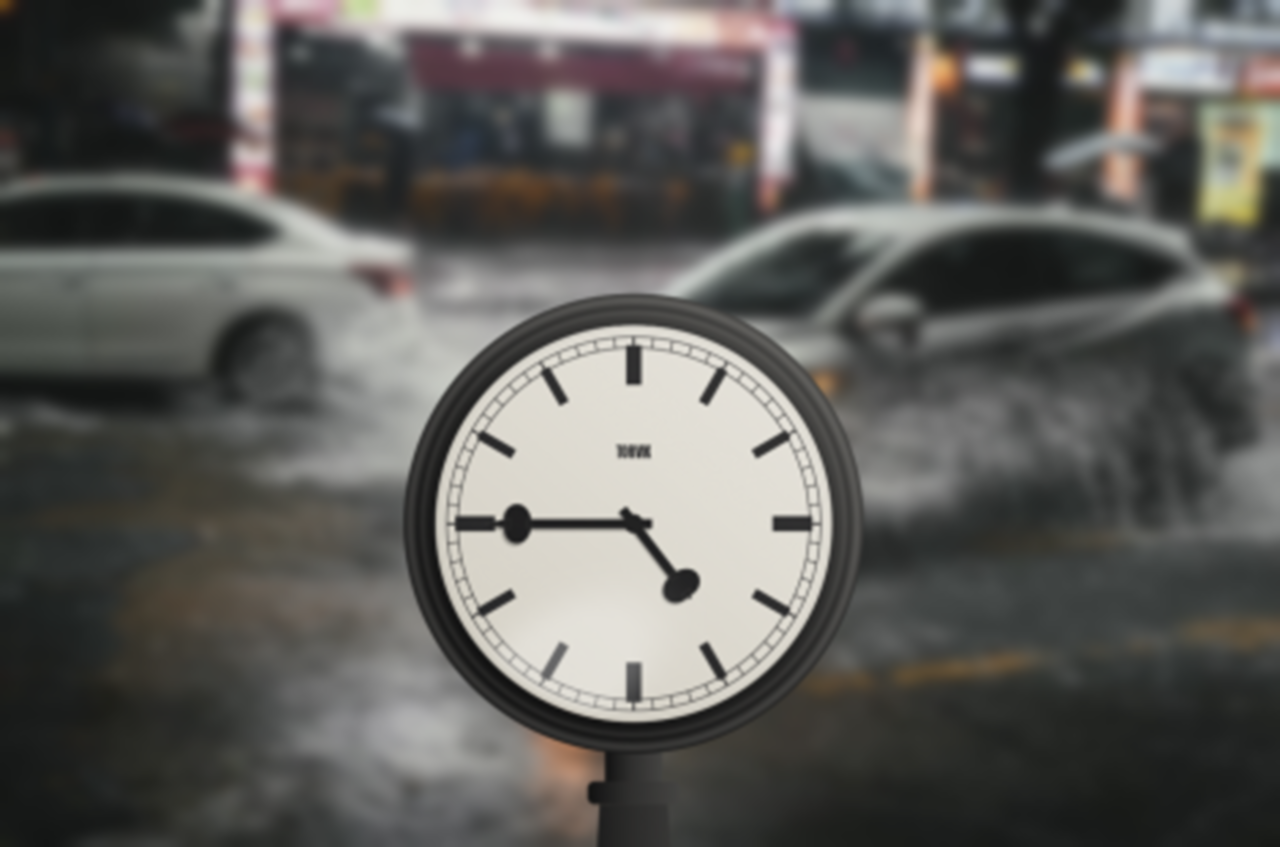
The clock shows 4.45
